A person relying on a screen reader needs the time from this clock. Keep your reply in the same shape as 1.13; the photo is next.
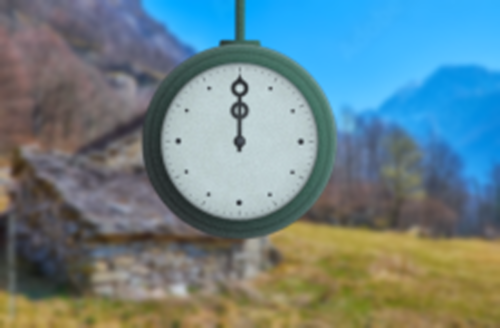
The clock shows 12.00
